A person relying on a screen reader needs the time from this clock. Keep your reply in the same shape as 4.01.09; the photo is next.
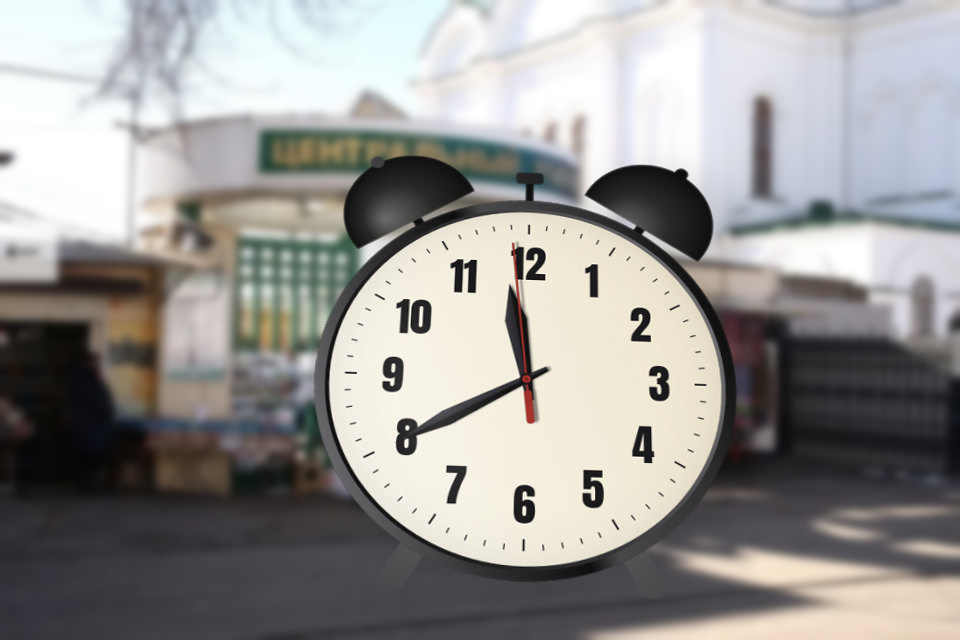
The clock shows 11.39.59
